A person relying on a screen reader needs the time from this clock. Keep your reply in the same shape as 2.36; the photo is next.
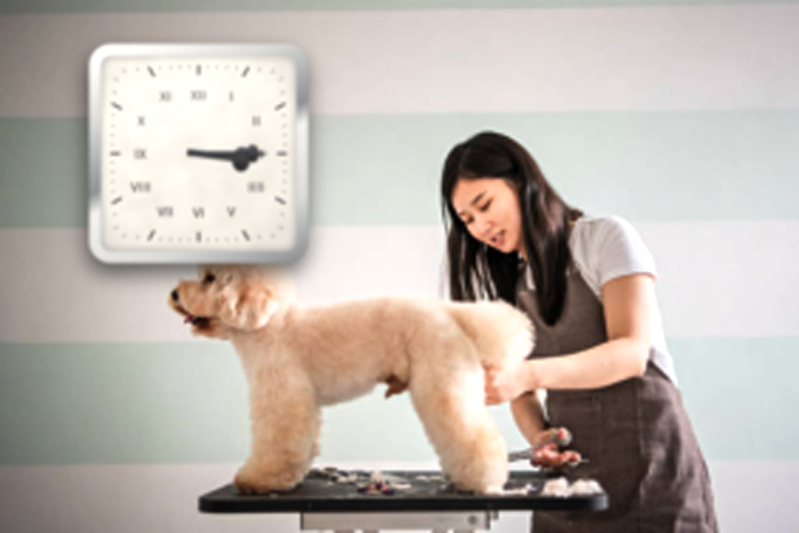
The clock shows 3.15
